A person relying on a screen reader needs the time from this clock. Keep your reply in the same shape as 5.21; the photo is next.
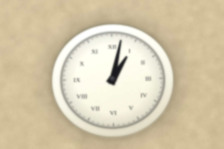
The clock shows 1.02
